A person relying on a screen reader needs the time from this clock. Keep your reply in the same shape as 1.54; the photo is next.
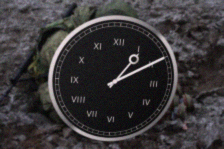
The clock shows 1.10
